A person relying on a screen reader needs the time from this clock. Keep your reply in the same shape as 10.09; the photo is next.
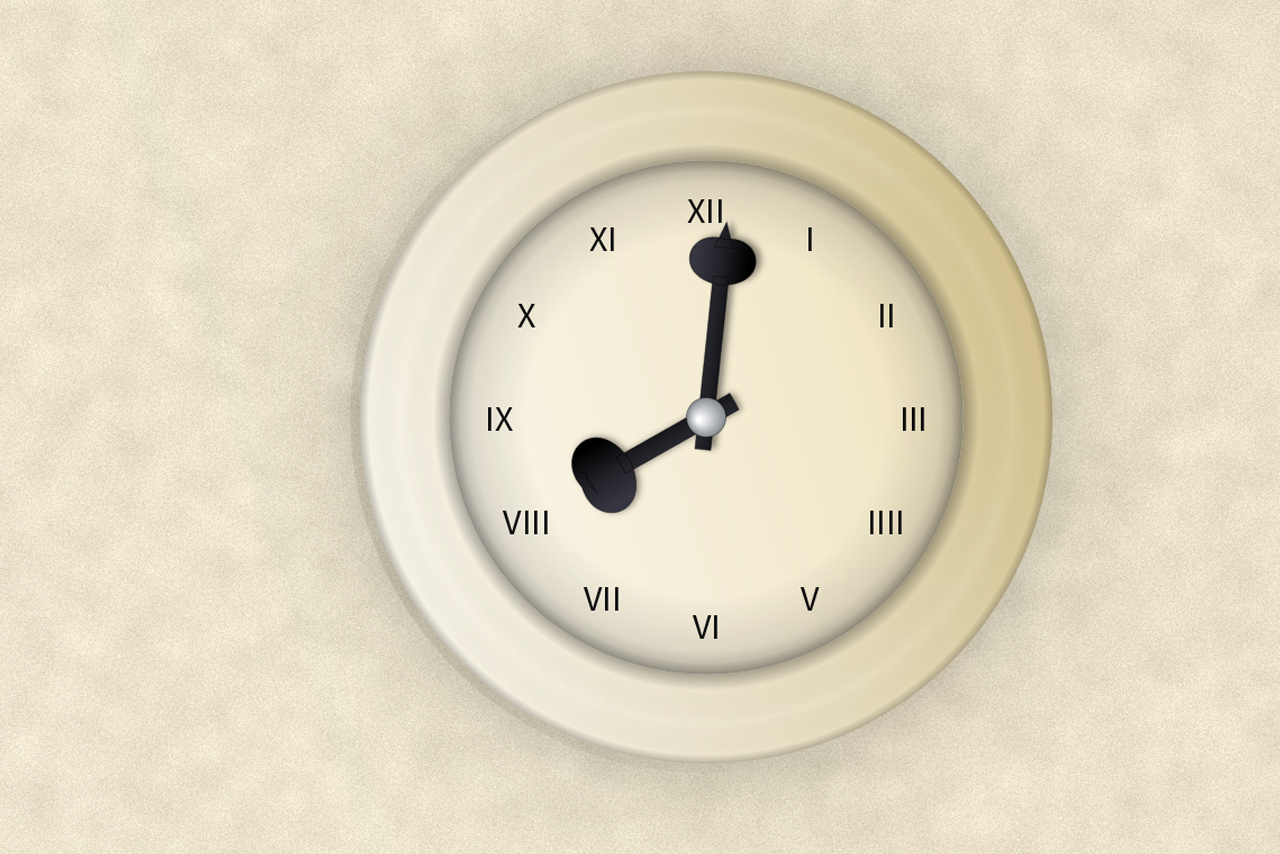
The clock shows 8.01
